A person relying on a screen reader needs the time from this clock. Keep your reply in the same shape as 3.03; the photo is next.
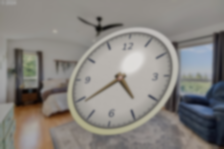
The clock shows 4.39
